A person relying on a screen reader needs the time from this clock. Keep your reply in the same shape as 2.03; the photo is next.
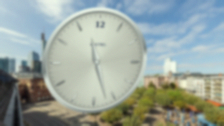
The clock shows 11.27
